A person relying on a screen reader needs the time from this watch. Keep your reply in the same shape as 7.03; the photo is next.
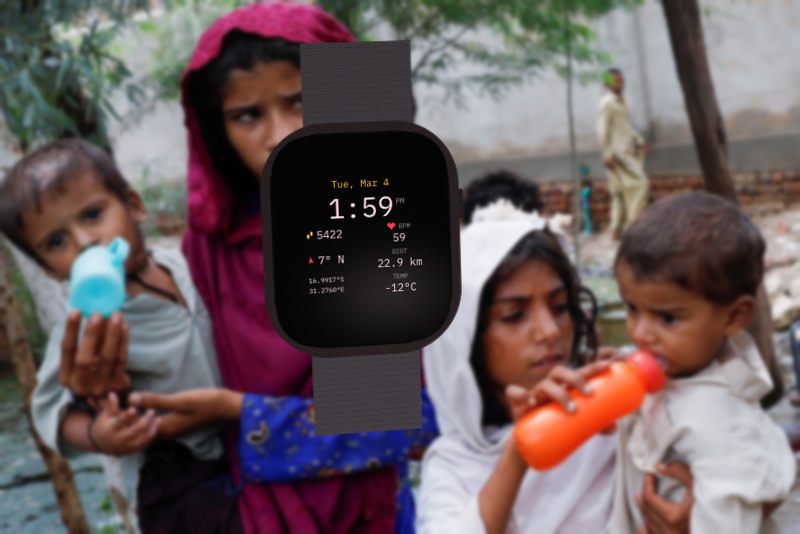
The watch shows 1.59
